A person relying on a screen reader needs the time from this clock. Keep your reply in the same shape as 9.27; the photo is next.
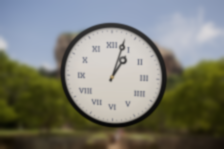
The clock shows 1.03
